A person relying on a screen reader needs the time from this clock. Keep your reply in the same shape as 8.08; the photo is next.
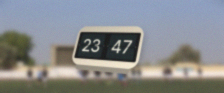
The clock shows 23.47
